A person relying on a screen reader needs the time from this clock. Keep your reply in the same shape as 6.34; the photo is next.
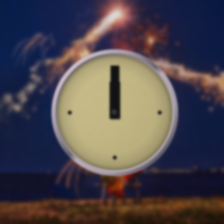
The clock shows 12.00
